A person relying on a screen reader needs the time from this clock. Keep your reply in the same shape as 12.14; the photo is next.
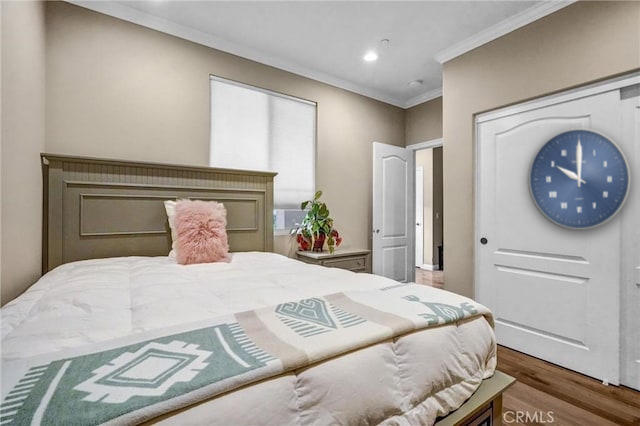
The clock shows 10.00
